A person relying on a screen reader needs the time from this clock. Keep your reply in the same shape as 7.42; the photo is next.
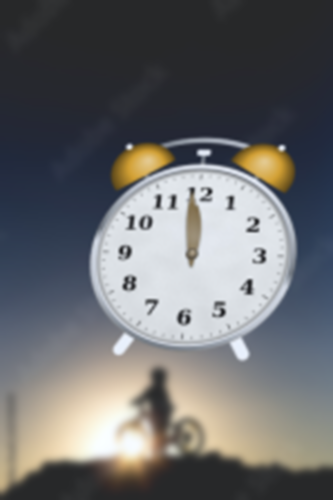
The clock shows 11.59
